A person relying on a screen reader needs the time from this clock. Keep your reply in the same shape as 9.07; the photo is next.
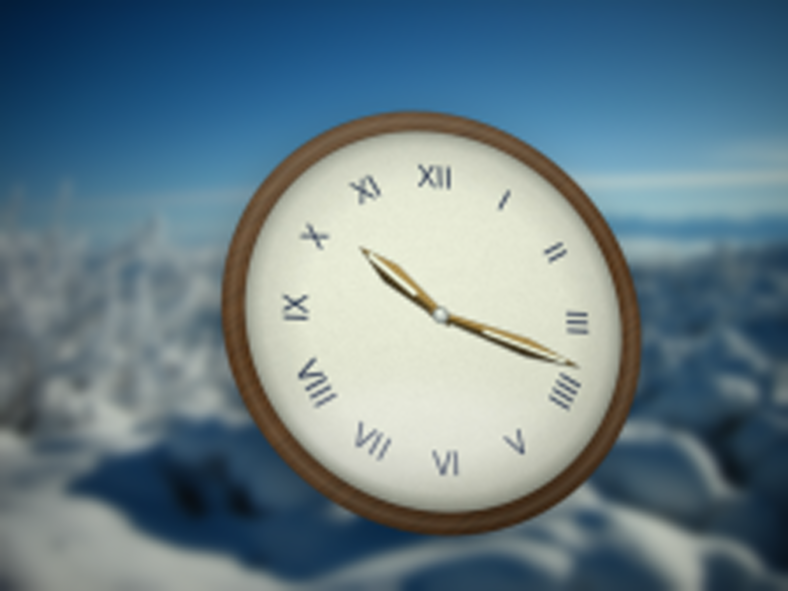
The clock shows 10.18
